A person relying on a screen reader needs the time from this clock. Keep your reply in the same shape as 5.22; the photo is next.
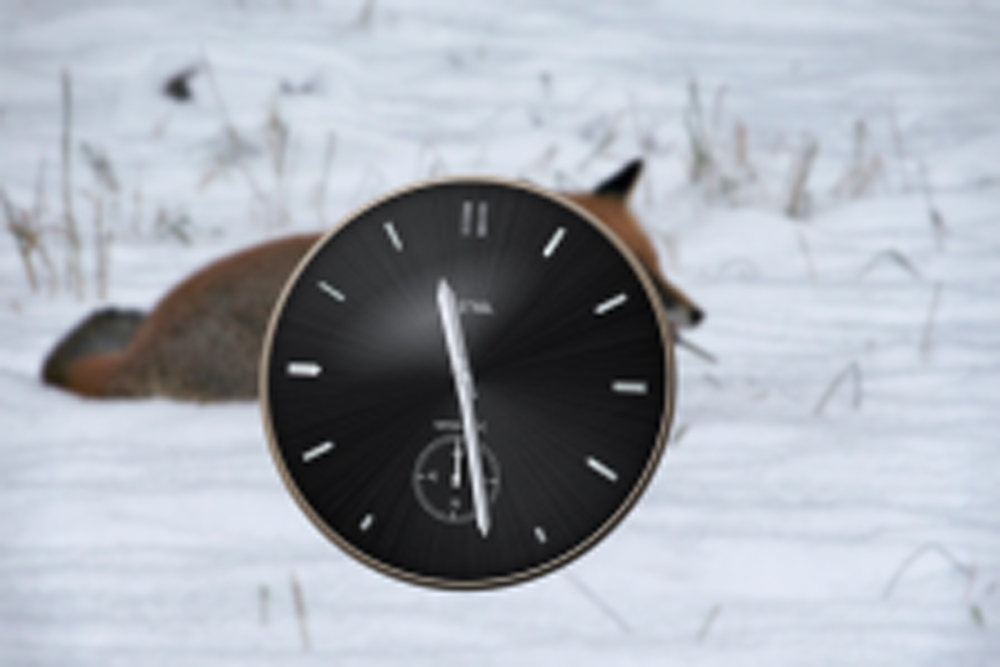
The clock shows 11.28
